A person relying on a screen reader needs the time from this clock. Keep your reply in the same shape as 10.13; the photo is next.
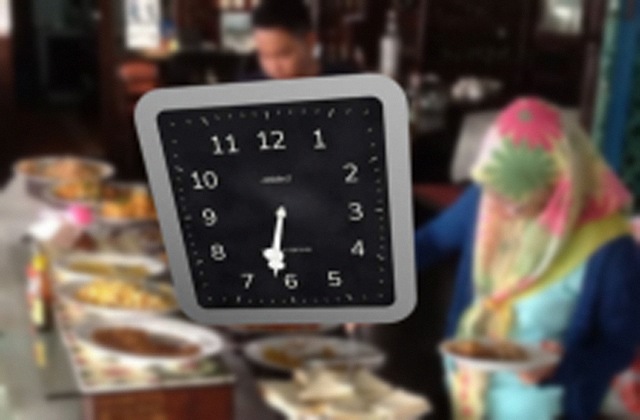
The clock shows 6.32
